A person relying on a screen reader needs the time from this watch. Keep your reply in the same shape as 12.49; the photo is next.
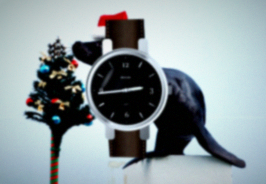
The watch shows 2.44
